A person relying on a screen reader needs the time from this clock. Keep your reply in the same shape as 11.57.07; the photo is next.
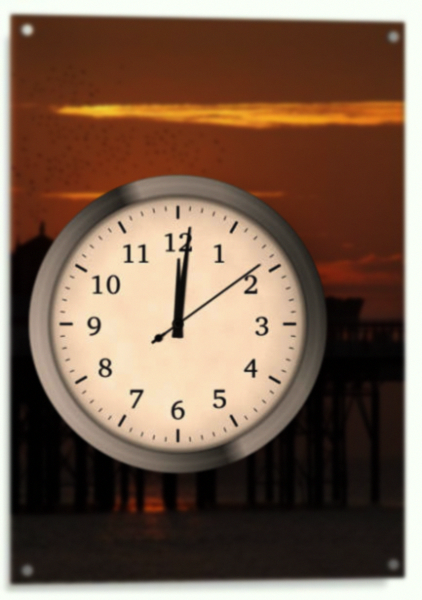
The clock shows 12.01.09
